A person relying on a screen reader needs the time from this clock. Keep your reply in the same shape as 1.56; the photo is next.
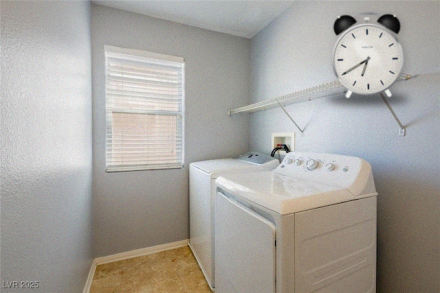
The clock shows 6.40
